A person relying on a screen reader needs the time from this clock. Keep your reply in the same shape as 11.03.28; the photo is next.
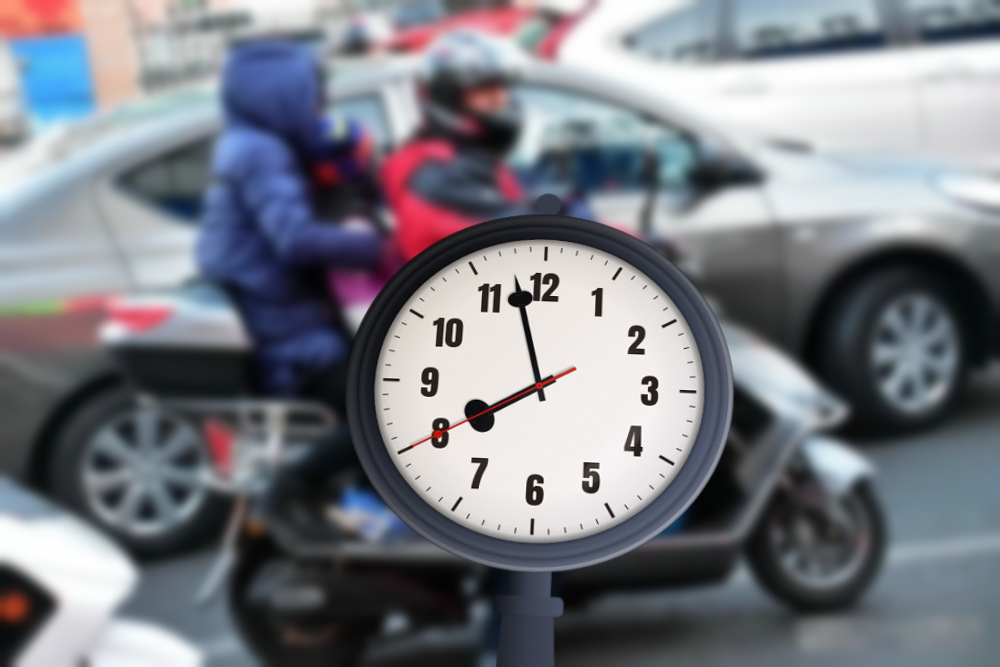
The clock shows 7.57.40
